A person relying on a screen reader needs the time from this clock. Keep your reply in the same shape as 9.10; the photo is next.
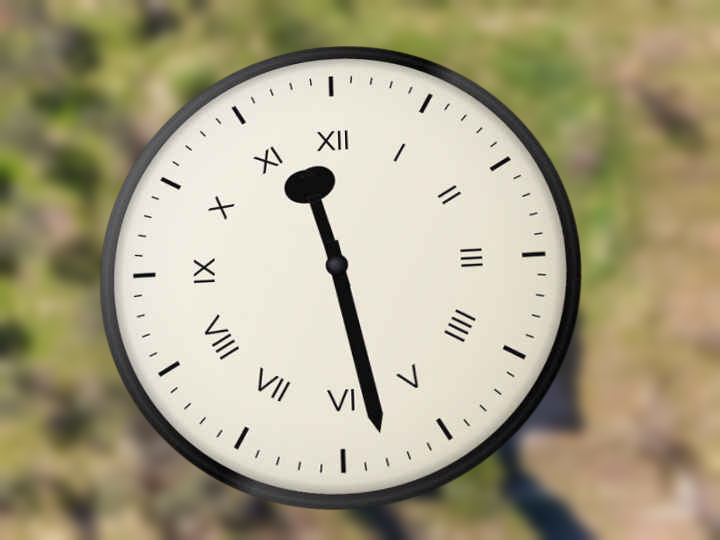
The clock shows 11.28
